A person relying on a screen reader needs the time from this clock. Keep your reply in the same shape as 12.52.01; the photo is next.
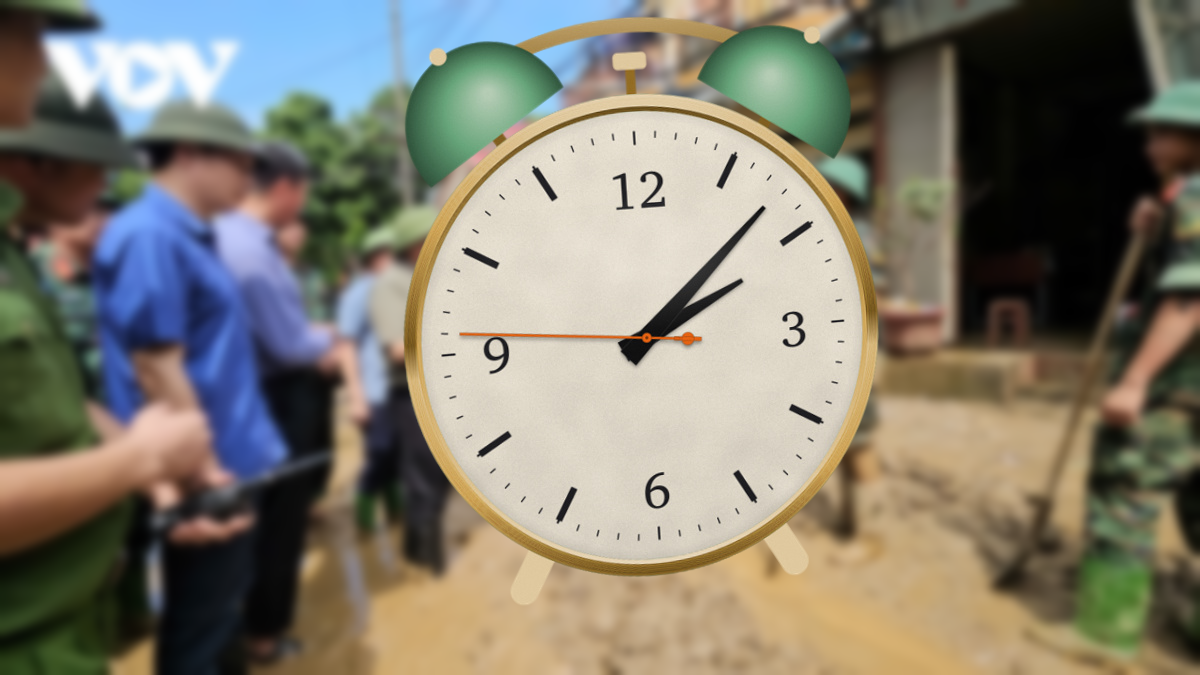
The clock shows 2.07.46
